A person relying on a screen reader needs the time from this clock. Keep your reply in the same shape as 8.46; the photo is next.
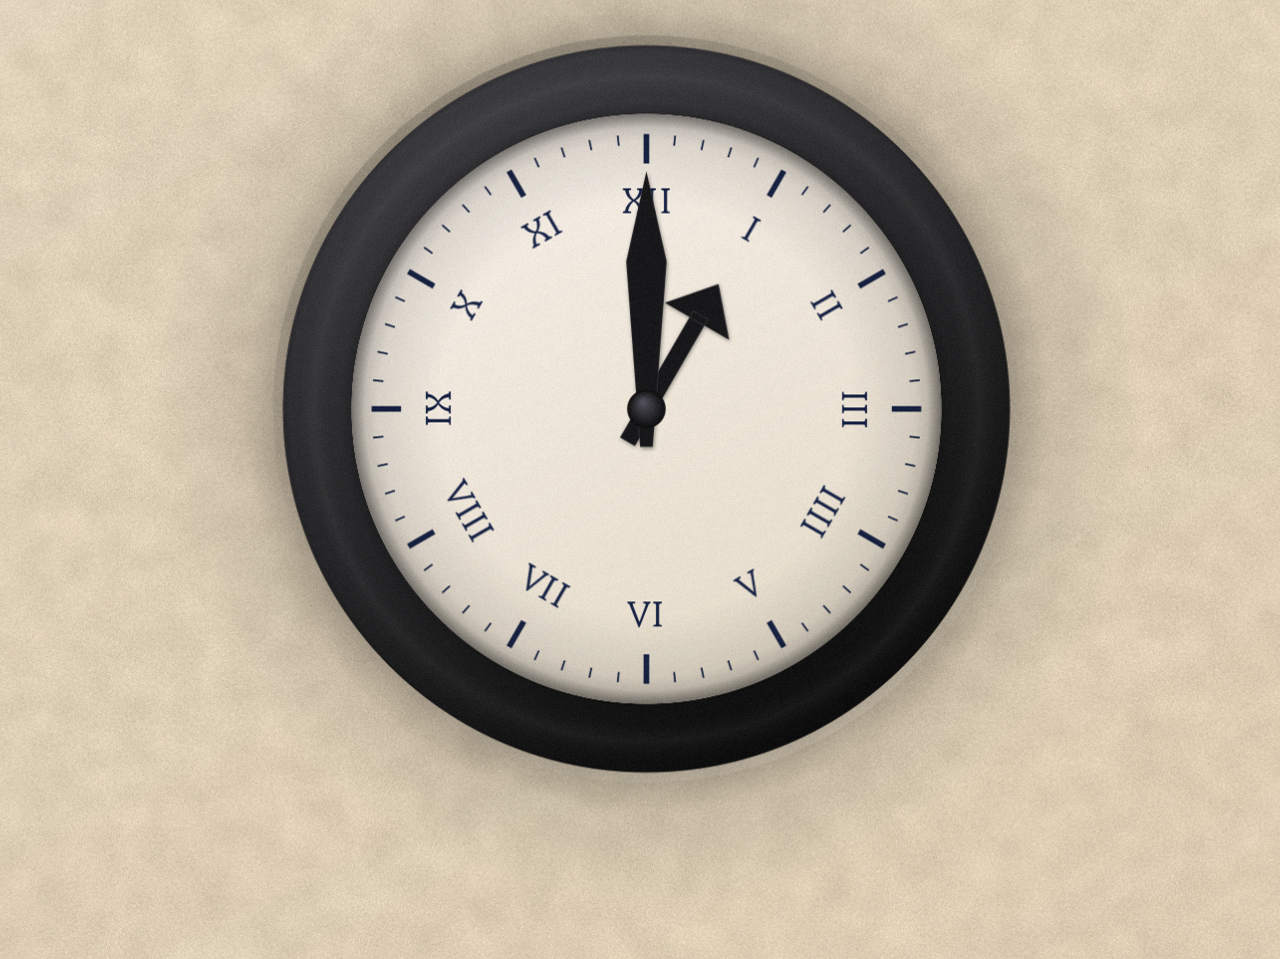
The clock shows 1.00
